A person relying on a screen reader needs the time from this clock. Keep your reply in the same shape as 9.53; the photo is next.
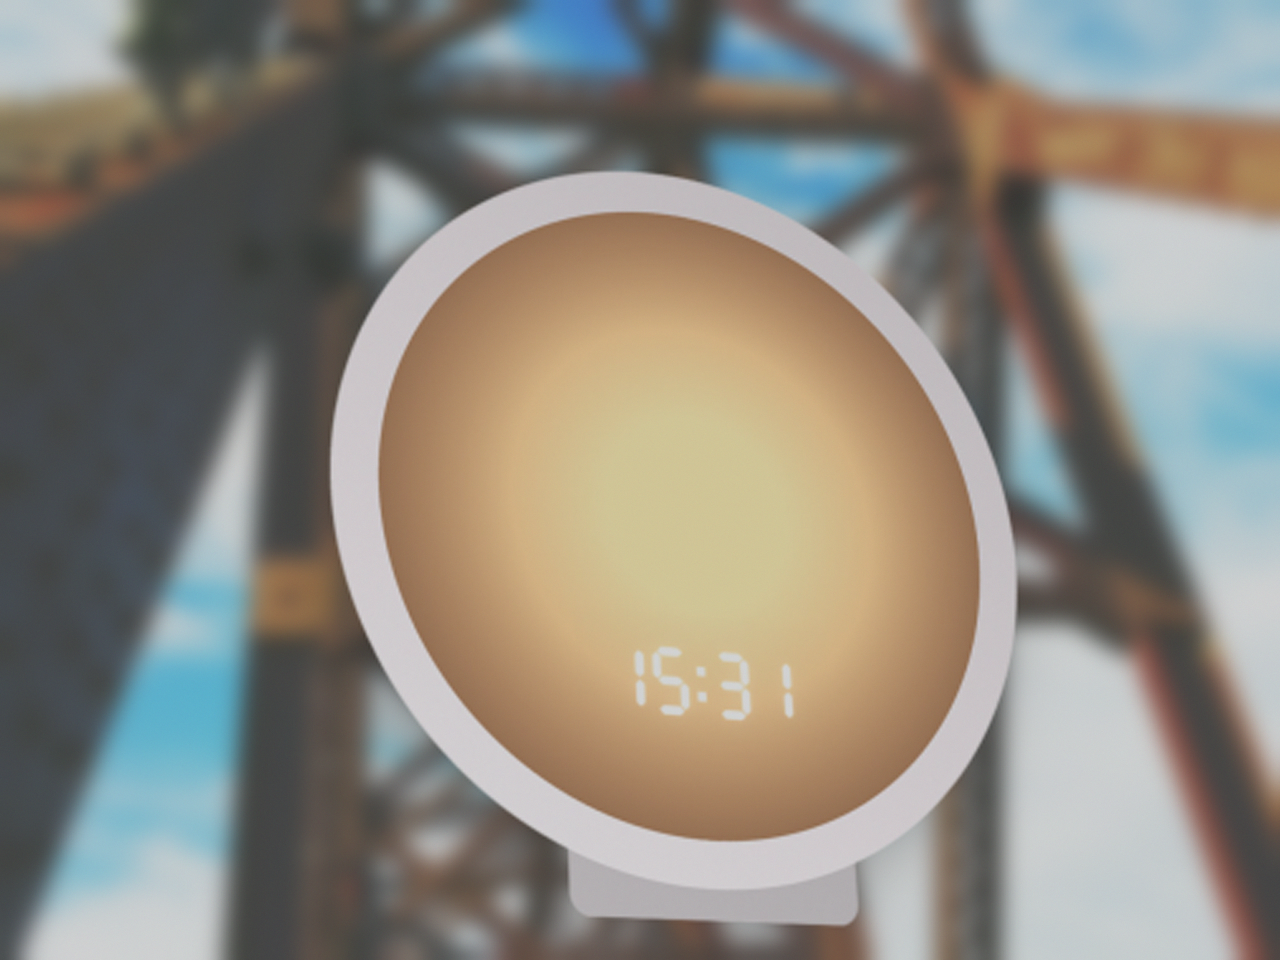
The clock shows 15.31
